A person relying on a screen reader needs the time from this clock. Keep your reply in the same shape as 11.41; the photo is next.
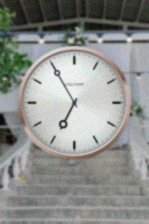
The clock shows 6.55
